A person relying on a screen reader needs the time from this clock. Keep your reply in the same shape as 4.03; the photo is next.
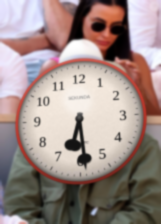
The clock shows 6.29
